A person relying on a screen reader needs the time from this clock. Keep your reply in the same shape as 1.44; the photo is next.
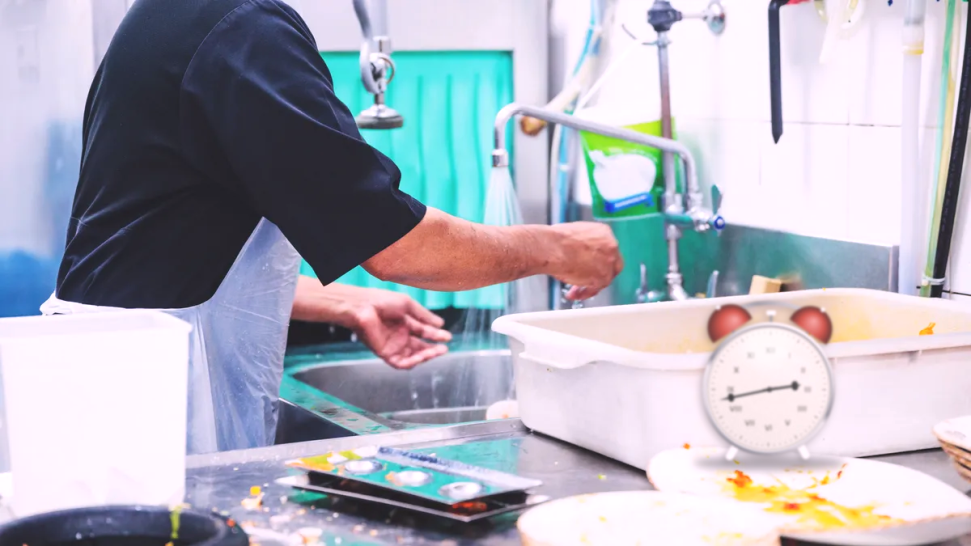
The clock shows 2.43
